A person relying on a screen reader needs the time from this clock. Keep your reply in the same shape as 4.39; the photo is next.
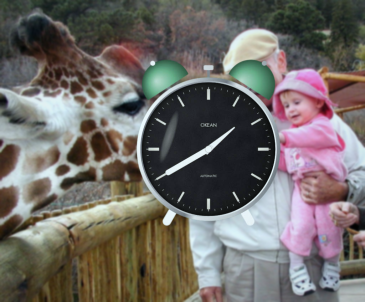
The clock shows 1.40
